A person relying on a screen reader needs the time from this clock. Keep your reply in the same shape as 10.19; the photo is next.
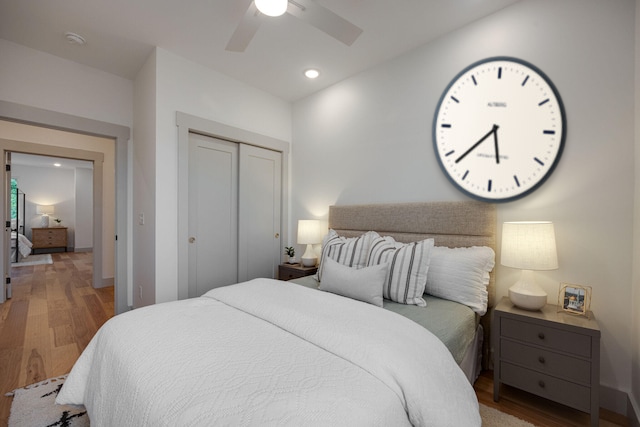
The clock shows 5.38
